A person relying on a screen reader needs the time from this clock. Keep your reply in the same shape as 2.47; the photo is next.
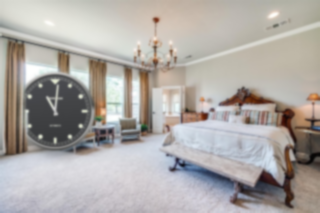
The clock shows 11.01
